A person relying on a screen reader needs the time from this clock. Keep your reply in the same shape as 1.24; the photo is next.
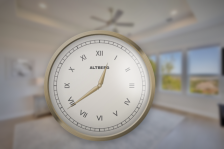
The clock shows 12.39
